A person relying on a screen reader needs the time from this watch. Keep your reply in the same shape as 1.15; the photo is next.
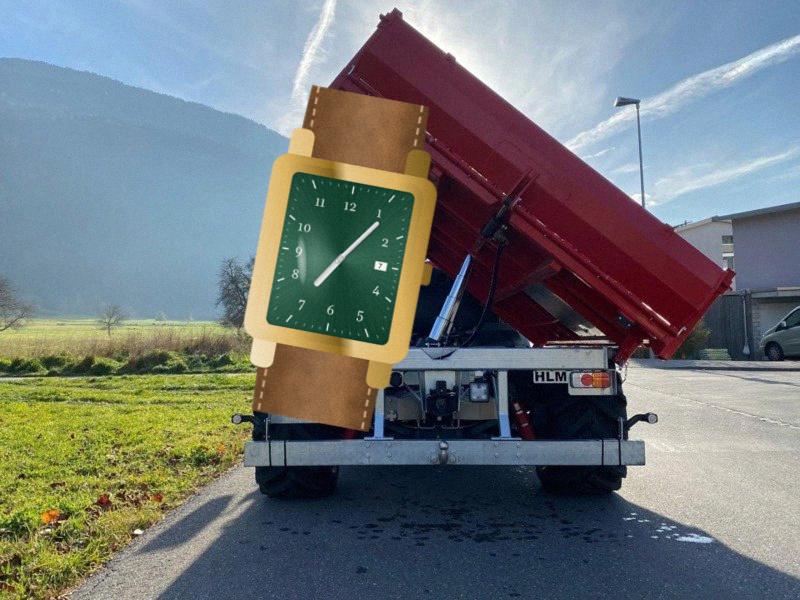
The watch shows 7.06
